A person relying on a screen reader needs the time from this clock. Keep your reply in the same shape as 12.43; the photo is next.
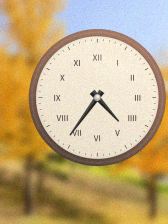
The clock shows 4.36
